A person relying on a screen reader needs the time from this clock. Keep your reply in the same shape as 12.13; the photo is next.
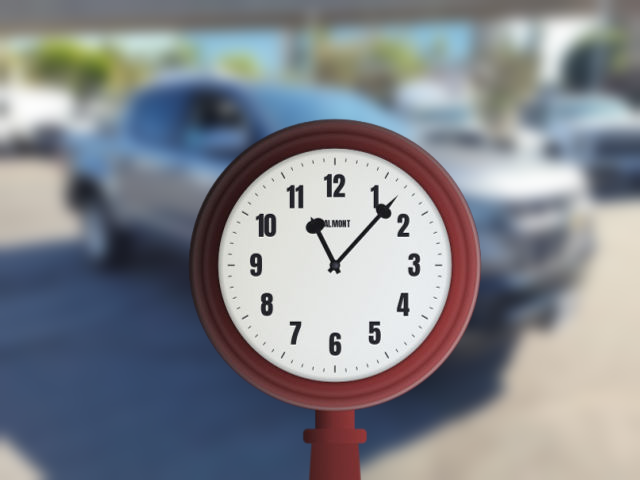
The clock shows 11.07
